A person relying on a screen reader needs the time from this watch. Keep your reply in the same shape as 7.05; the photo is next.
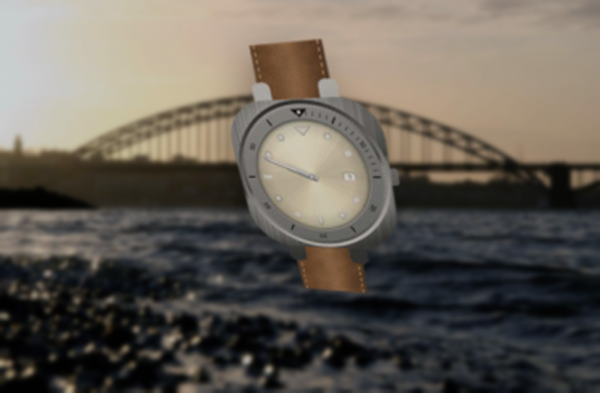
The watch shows 9.49
